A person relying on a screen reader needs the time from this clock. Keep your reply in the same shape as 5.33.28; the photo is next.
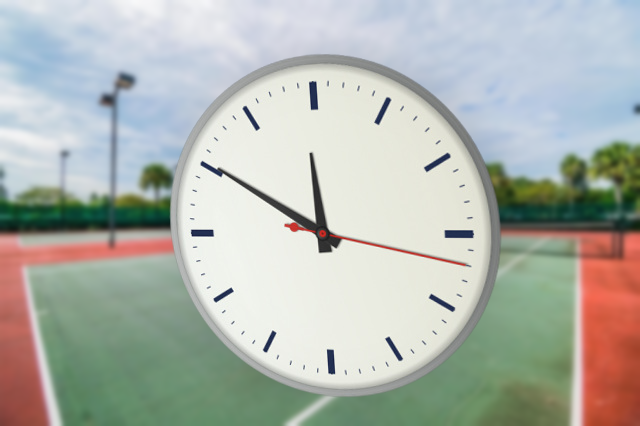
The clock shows 11.50.17
